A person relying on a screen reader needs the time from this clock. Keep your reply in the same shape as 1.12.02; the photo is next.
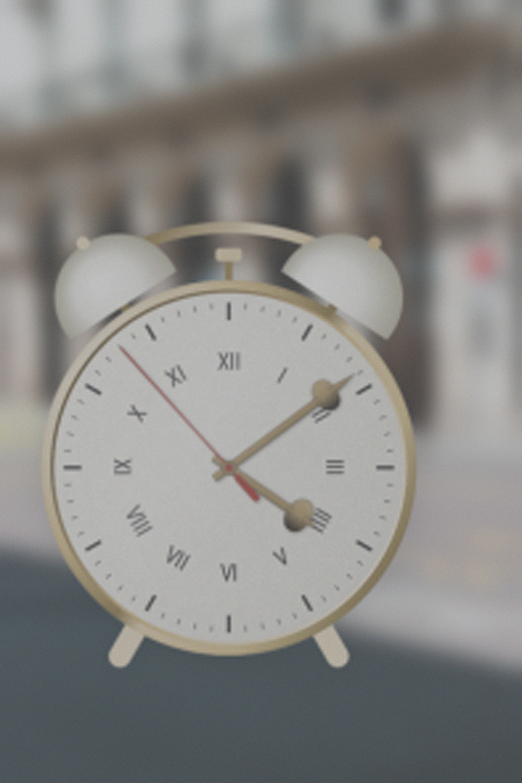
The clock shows 4.08.53
